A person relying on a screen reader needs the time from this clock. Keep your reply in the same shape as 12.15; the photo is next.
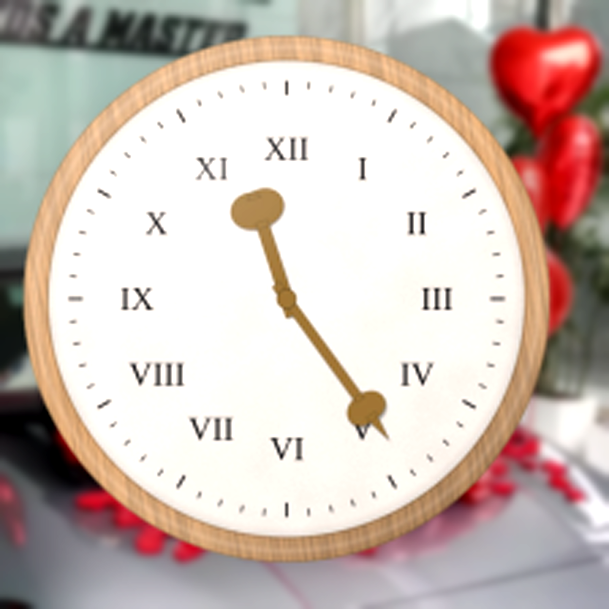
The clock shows 11.24
